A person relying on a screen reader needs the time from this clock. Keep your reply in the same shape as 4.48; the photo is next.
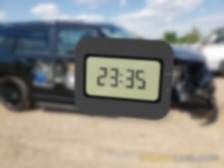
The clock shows 23.35
